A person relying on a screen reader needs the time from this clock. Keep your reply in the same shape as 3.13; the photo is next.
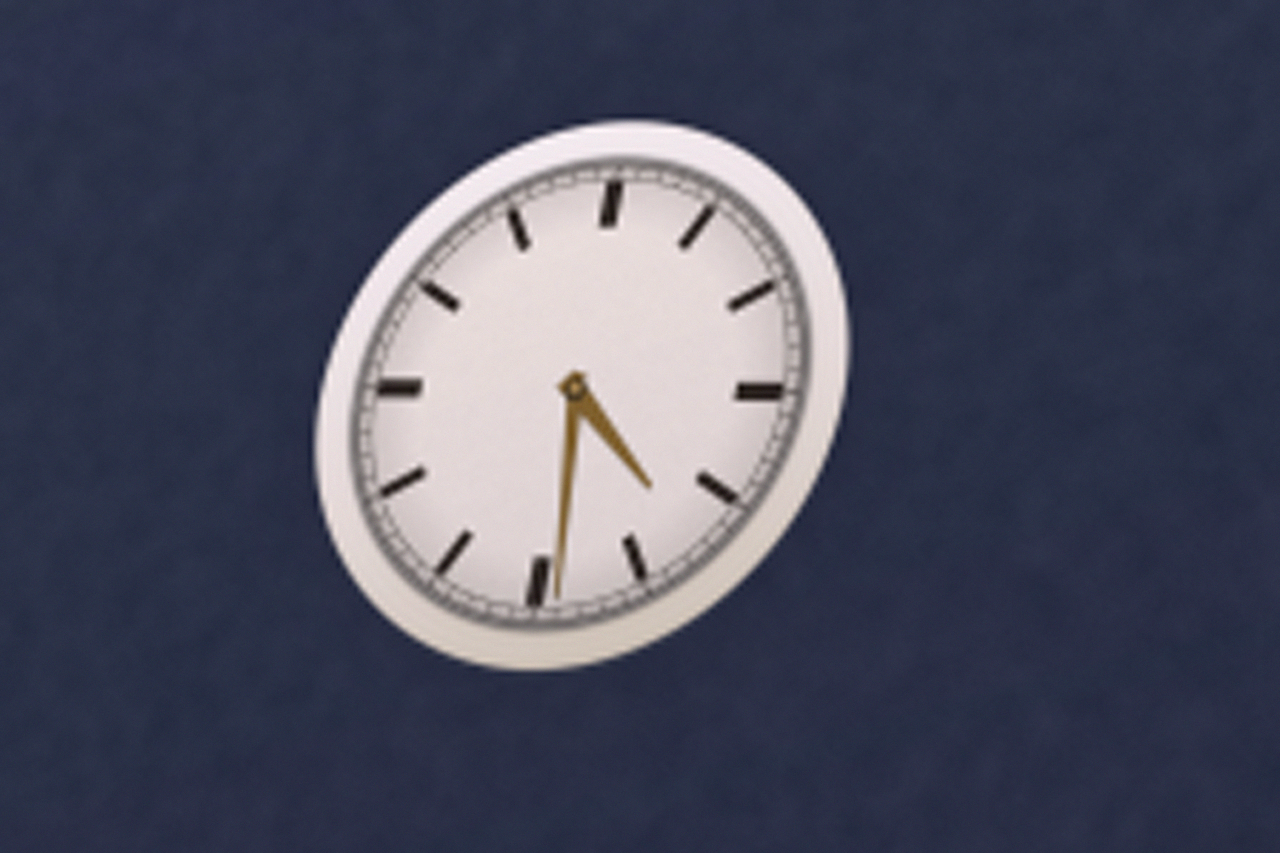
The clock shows 4.29
